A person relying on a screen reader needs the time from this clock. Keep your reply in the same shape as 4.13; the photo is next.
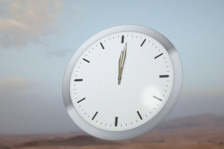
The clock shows 12.01
